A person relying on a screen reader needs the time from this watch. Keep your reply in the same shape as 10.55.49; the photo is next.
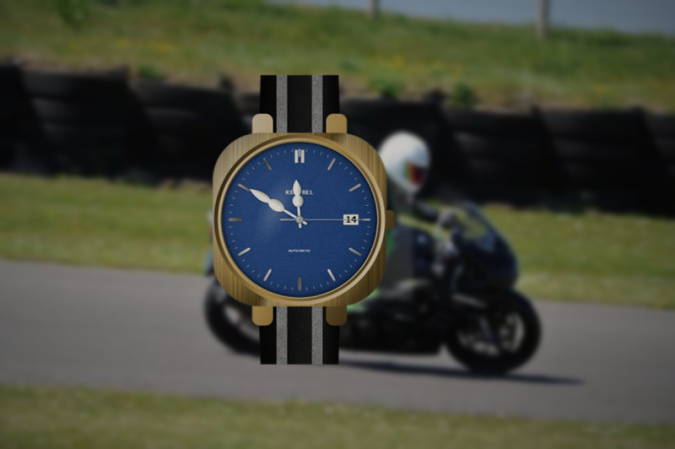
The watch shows 11.50.15
